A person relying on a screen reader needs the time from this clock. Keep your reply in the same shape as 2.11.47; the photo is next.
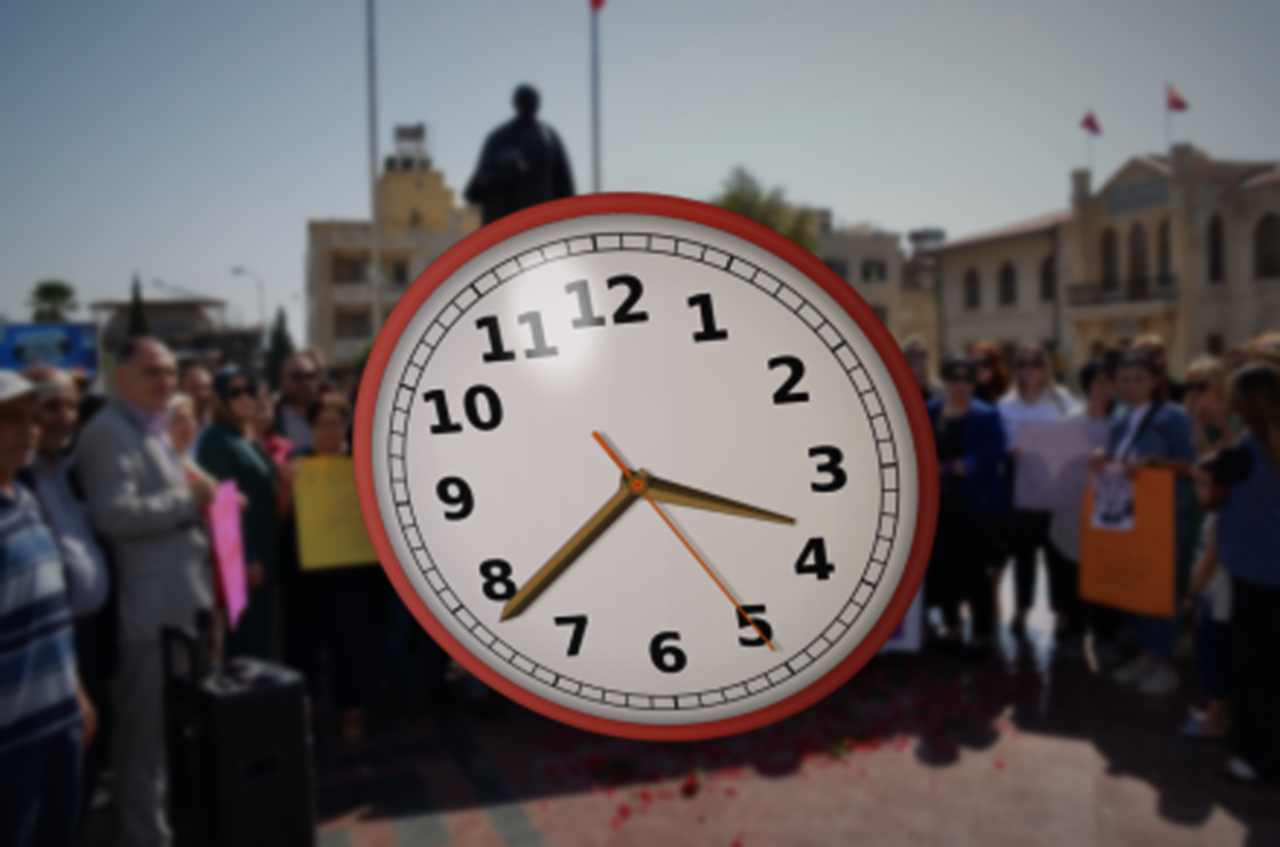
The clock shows 3.38.25
